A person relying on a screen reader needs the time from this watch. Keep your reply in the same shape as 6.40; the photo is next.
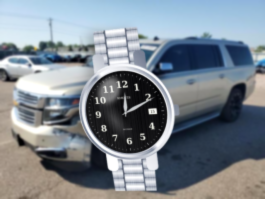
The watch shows 12.11
